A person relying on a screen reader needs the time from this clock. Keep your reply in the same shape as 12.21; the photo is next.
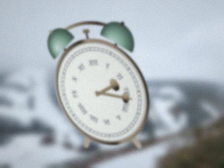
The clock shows 2.17
